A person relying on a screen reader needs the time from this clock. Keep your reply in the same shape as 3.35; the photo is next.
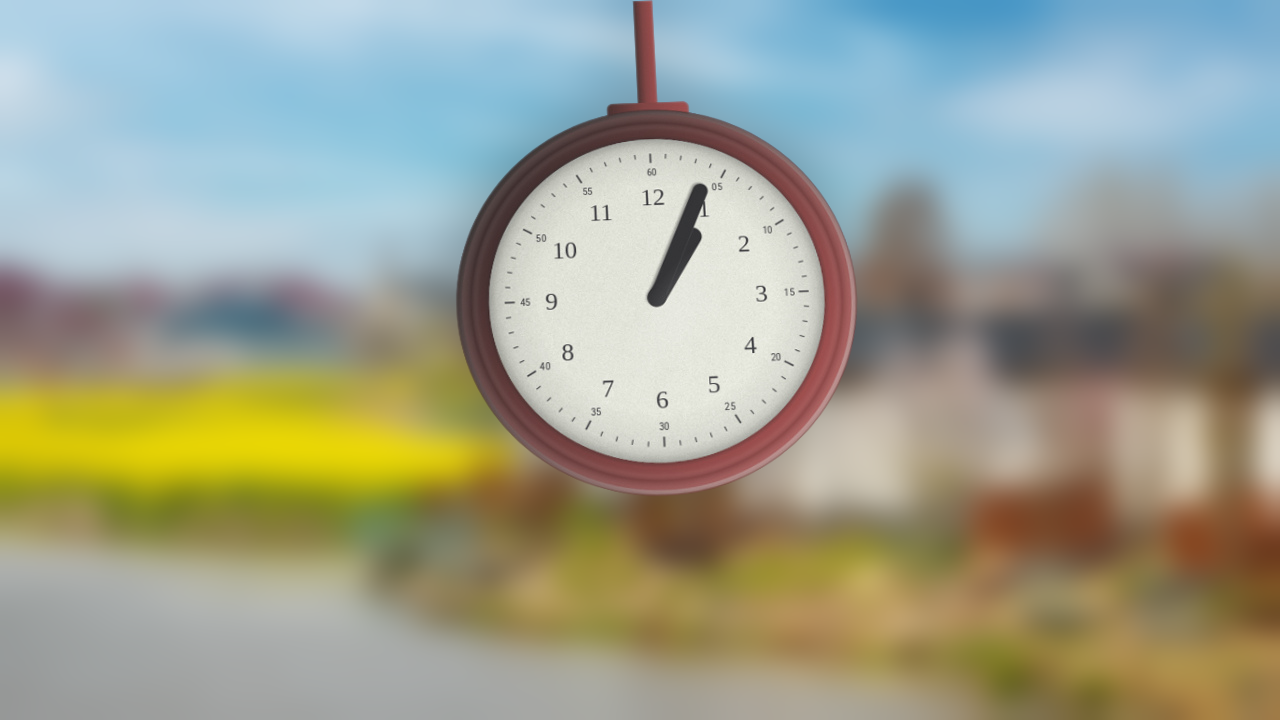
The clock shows 1.04
